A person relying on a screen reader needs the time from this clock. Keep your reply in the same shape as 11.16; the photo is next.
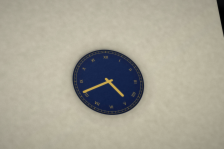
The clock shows 4.41
